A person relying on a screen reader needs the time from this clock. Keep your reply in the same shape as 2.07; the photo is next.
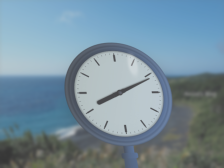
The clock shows 8.11
